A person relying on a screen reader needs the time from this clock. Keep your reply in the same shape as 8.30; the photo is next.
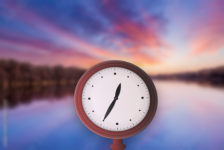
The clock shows 12.35
